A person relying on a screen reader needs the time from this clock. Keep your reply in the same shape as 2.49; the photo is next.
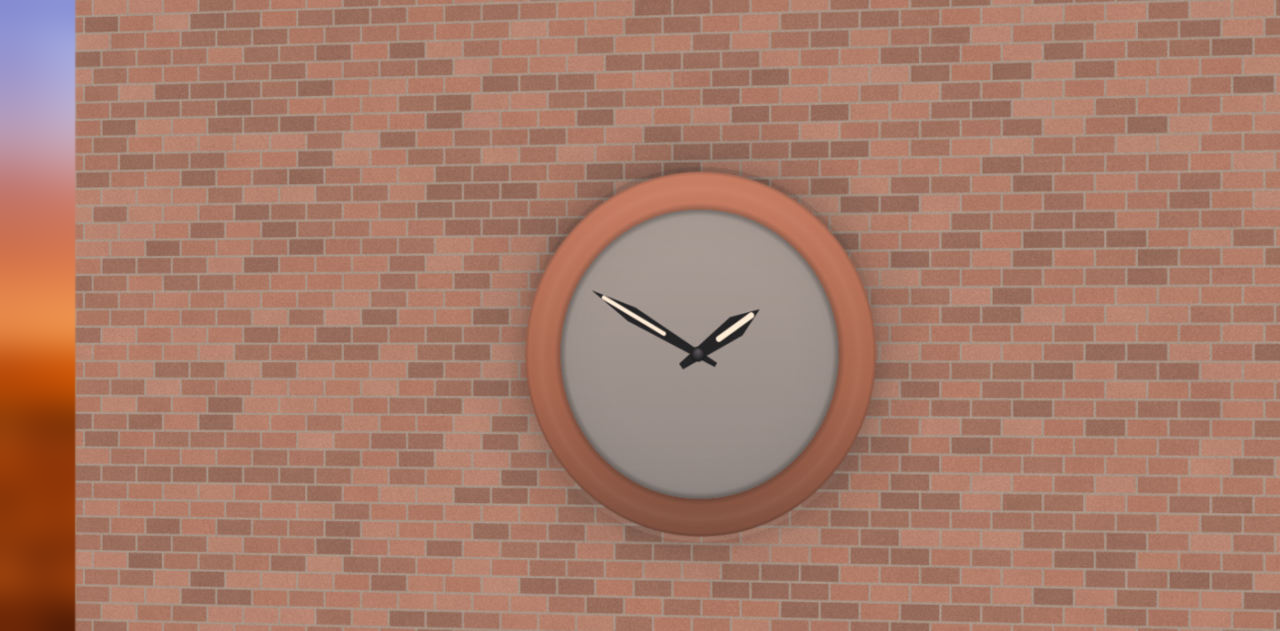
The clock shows 1.50
